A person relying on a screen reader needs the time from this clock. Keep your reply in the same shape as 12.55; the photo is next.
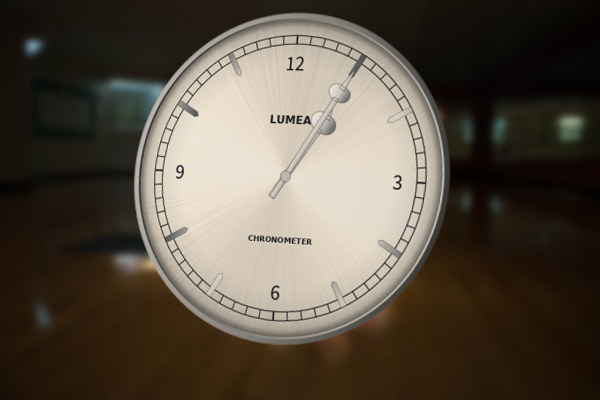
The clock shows 1.05
